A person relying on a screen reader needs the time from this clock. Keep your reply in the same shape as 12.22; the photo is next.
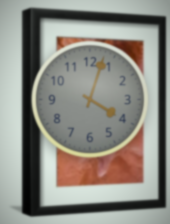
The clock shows 4.03
